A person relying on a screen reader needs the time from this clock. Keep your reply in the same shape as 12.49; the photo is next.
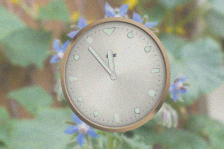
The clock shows 11.54
